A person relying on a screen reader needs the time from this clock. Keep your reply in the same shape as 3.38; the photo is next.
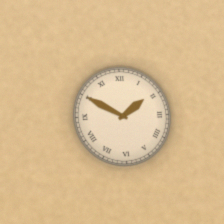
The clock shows 1.50
